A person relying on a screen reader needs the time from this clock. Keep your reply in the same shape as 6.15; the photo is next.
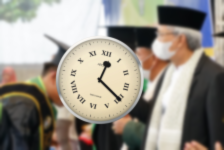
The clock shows 12.20
